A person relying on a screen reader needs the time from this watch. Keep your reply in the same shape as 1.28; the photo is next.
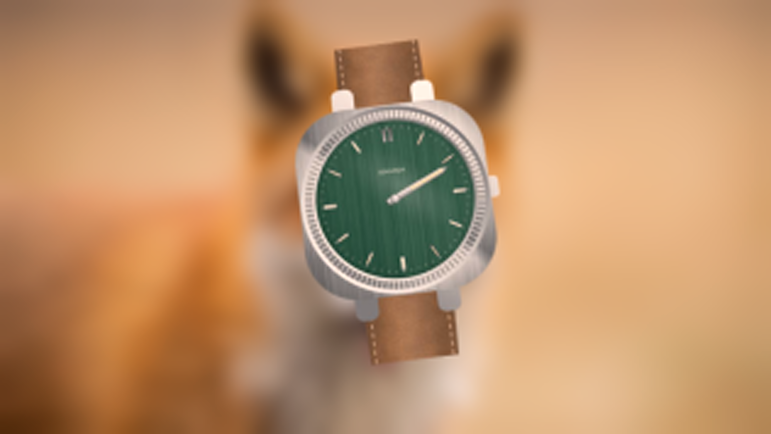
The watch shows 2.11
